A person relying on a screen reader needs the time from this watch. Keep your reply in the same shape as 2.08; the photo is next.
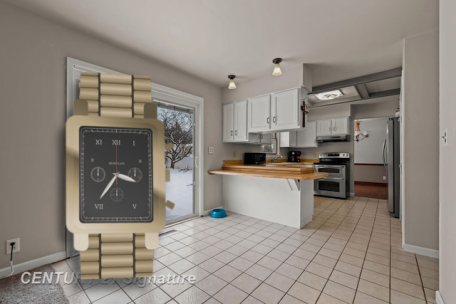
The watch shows 3.36
